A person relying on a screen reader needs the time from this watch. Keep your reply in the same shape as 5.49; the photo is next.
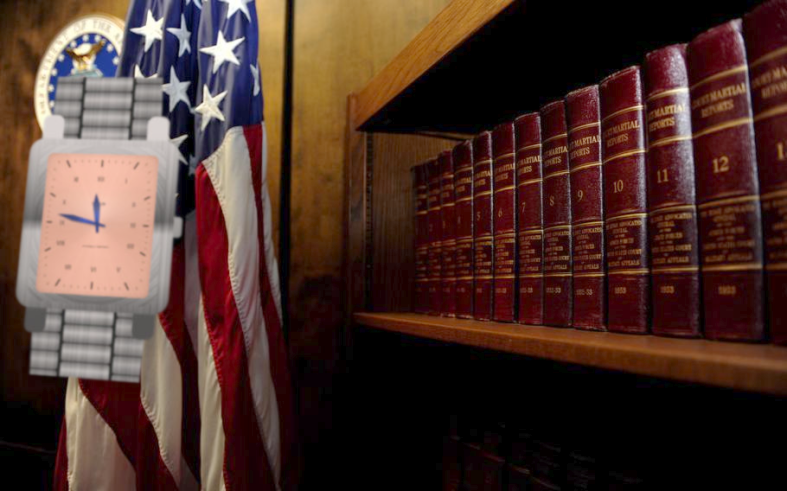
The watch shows 11.47
